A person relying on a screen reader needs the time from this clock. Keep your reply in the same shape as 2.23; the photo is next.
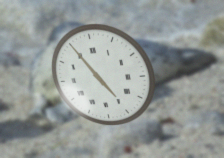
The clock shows 4.55
